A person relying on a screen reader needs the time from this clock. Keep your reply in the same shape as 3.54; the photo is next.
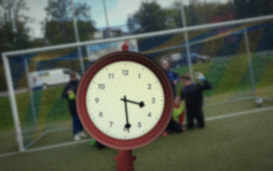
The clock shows 3.29
